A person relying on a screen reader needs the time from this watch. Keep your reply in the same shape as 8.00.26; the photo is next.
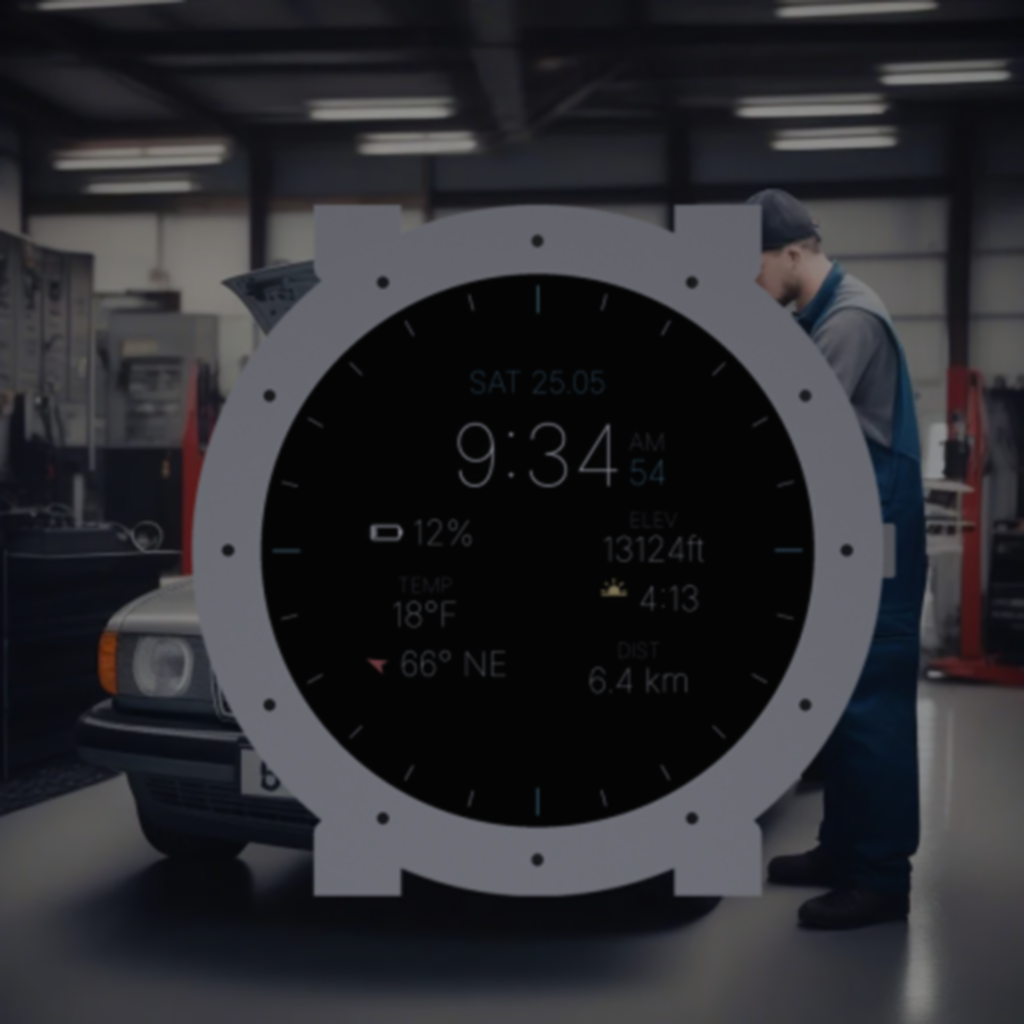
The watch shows 9.34.54
